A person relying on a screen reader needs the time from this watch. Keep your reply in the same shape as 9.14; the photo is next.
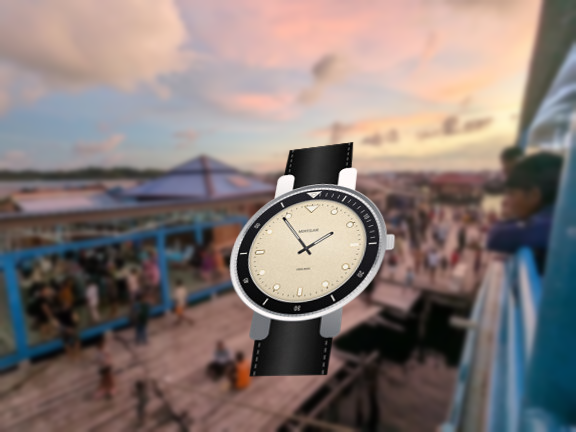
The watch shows 1.54
